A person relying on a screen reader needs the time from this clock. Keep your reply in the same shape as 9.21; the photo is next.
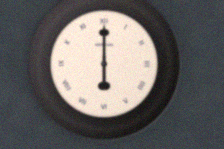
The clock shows 6.00
